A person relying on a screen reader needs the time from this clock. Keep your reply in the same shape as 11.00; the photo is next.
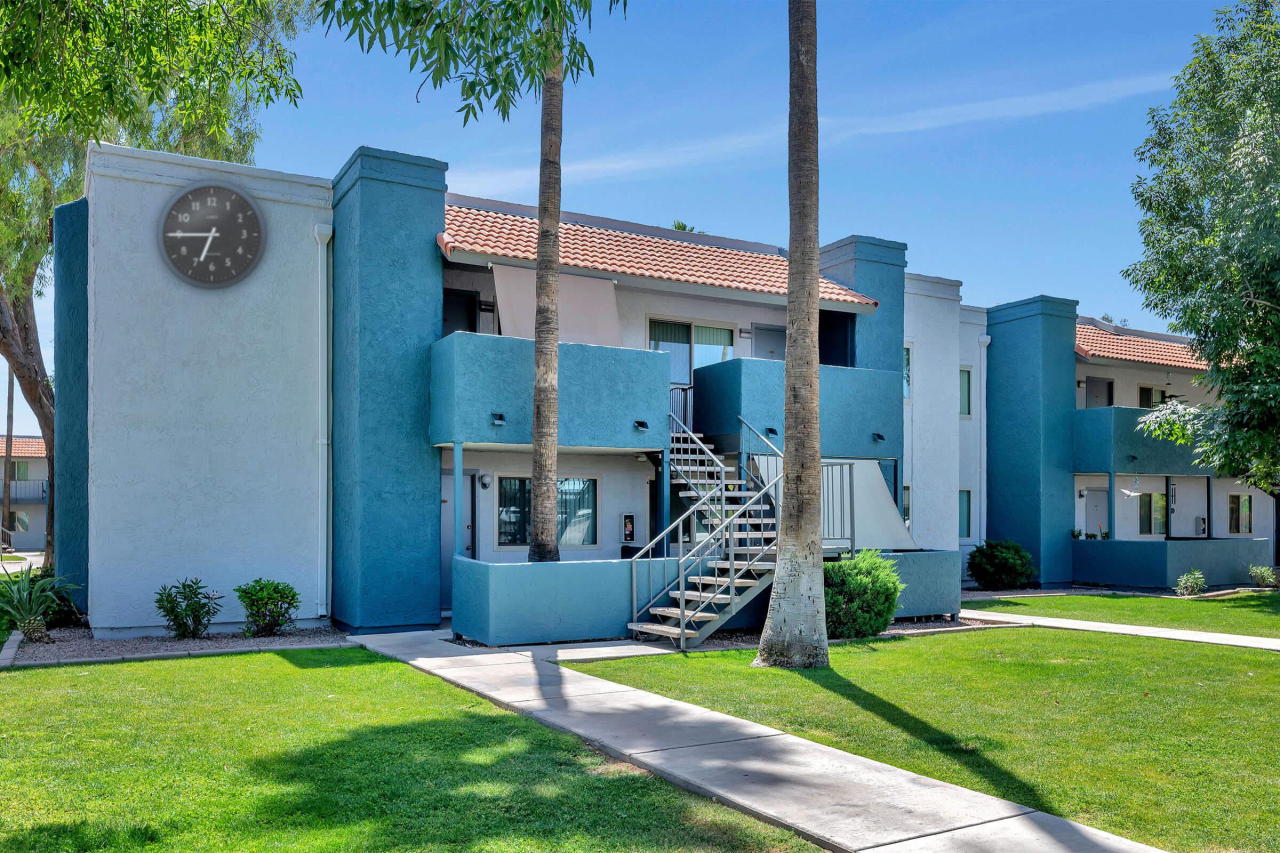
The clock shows 6.45
